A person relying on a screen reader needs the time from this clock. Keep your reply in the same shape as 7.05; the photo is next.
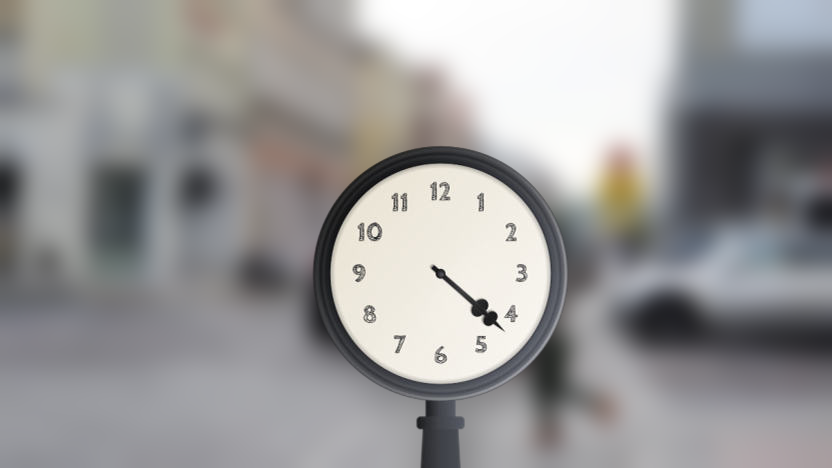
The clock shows 4.22
